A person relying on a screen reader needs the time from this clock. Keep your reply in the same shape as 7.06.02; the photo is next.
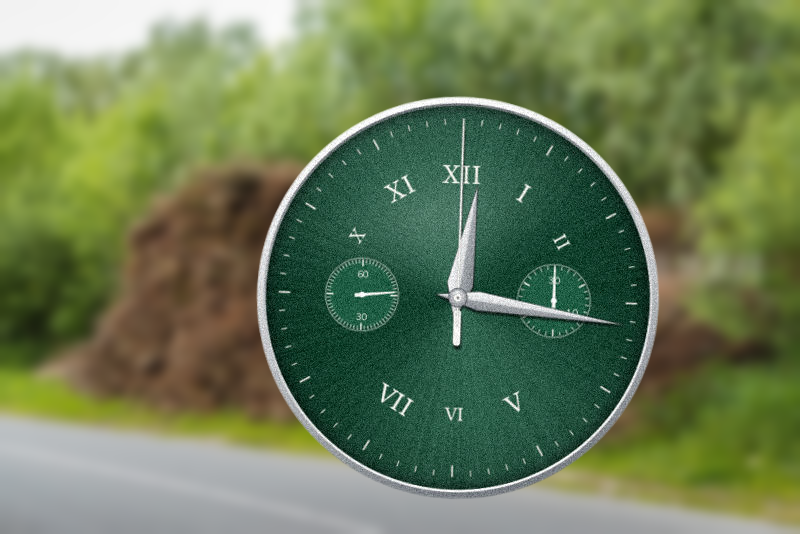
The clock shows 12.16.14
